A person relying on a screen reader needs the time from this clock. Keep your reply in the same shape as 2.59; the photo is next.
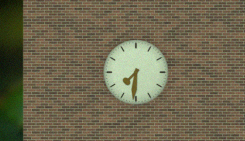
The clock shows 7.31
